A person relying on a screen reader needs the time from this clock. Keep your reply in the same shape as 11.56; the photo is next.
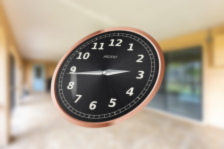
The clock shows 2.44
